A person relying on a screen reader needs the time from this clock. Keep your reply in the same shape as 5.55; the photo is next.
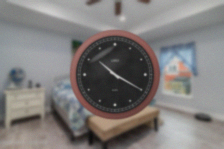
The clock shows 10.20
